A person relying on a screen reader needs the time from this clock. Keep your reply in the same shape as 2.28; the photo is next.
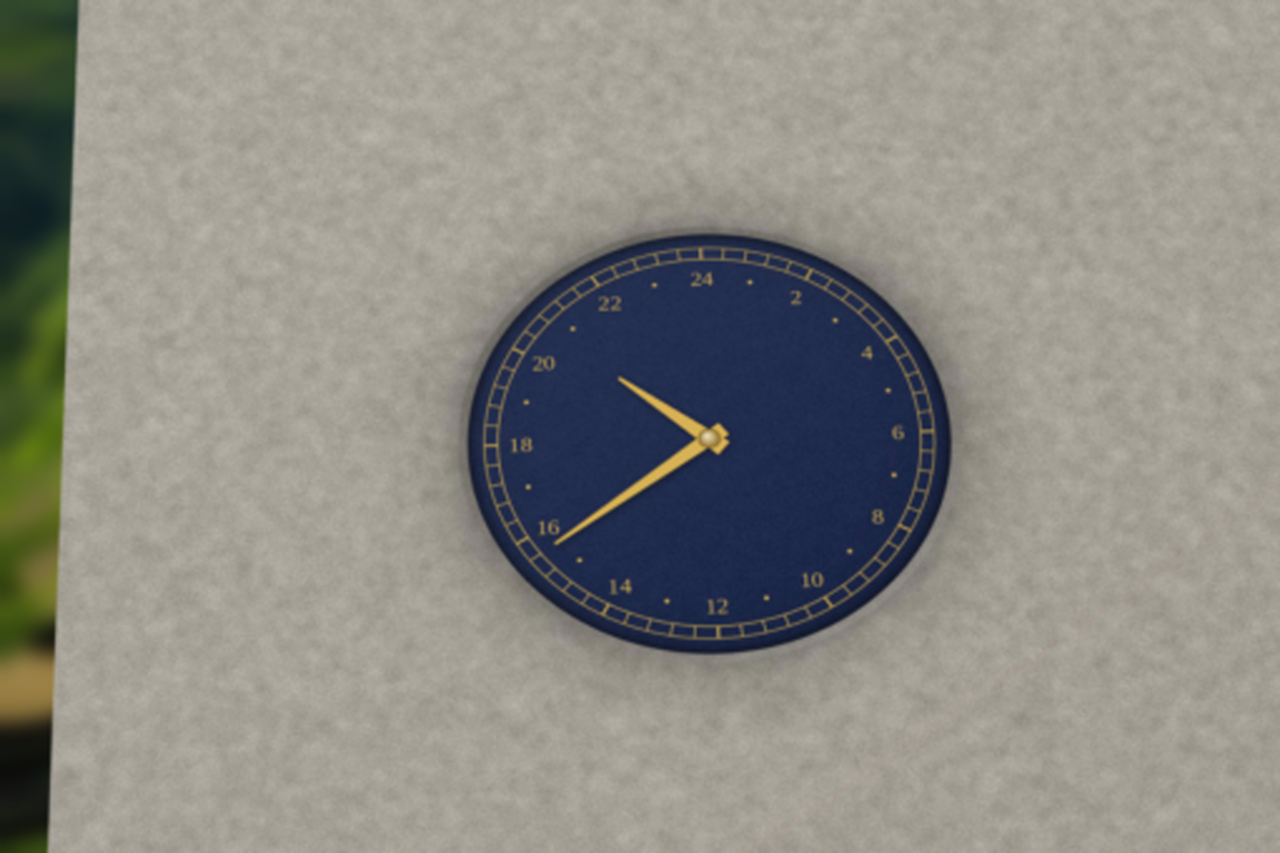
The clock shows 20.39
